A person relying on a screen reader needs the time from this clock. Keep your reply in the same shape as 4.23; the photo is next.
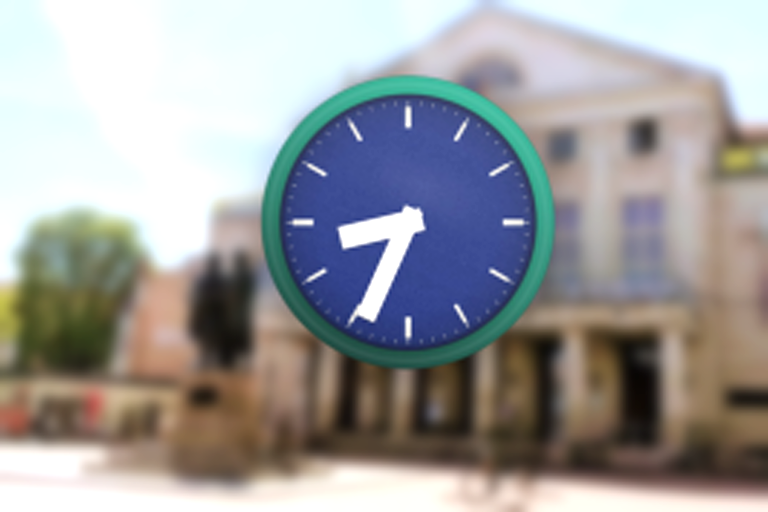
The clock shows 8.34
